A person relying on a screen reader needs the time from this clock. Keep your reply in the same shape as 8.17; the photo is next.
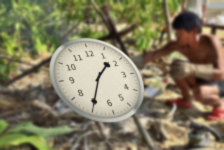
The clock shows 1.35
